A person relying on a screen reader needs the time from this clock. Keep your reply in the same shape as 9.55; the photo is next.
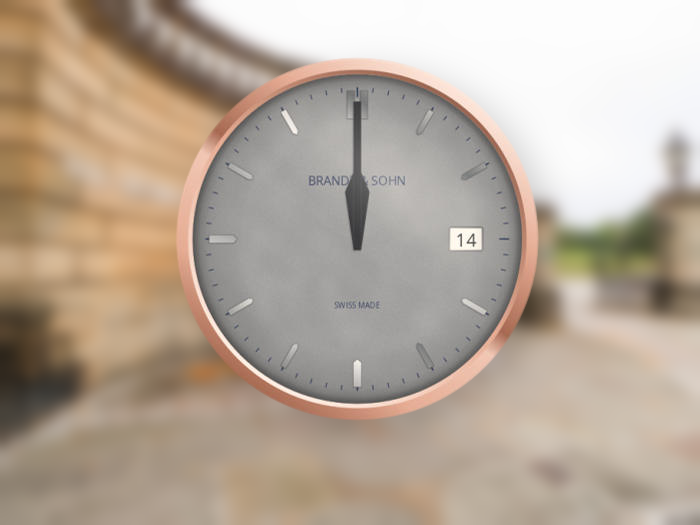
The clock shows 12.00
